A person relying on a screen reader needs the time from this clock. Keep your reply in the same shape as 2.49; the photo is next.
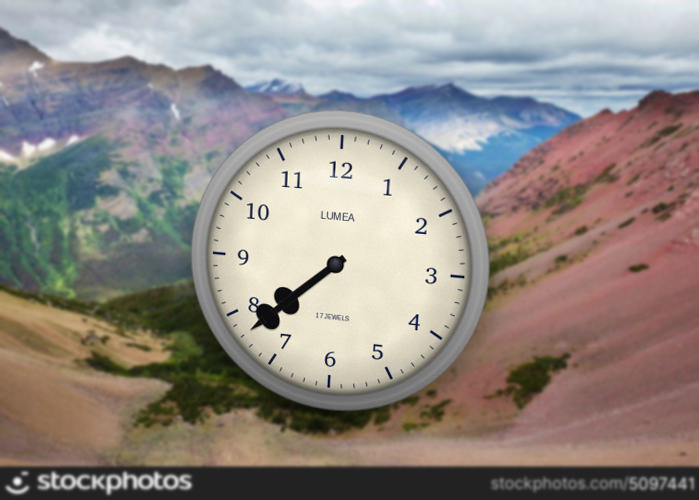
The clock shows 7.38
